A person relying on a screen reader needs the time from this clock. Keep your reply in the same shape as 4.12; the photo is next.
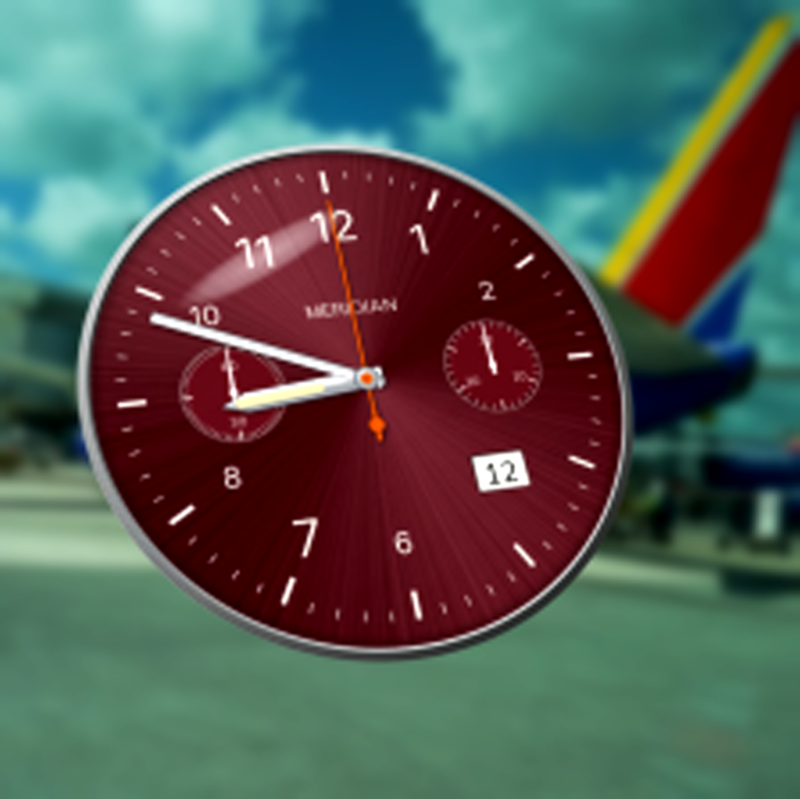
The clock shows 8.49
